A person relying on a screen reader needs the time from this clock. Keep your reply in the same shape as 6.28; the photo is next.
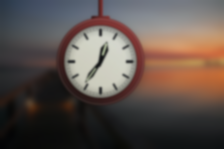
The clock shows 12.36
